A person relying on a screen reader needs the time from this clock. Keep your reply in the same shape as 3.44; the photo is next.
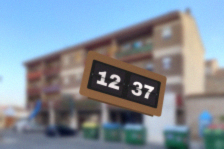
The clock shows 12.37
